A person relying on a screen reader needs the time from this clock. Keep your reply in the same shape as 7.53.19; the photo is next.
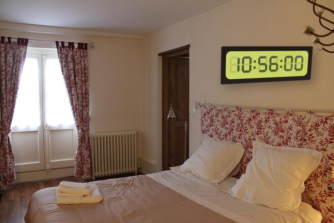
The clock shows 10.56.00
